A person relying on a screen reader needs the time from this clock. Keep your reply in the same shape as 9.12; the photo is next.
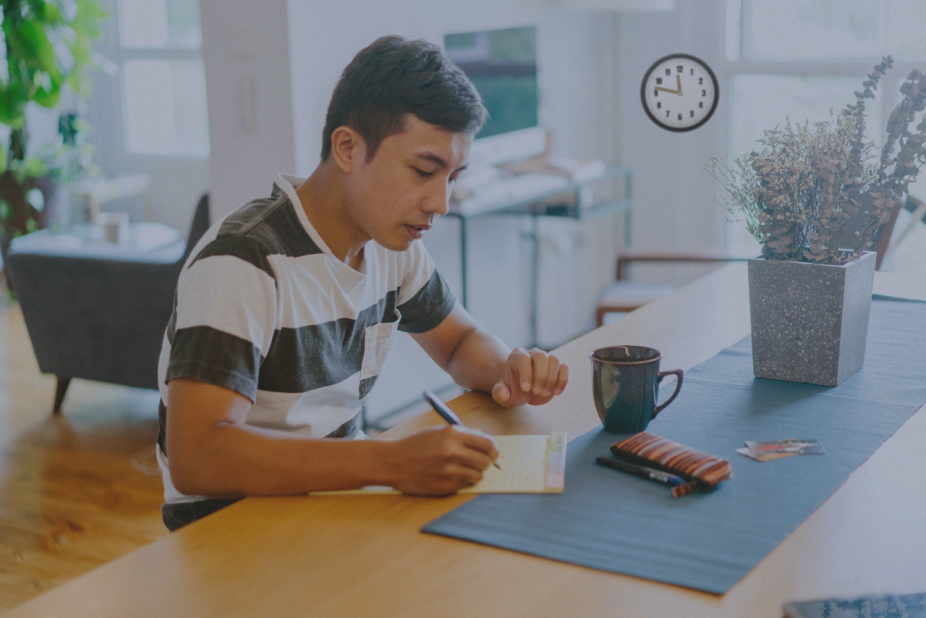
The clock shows 11.47
